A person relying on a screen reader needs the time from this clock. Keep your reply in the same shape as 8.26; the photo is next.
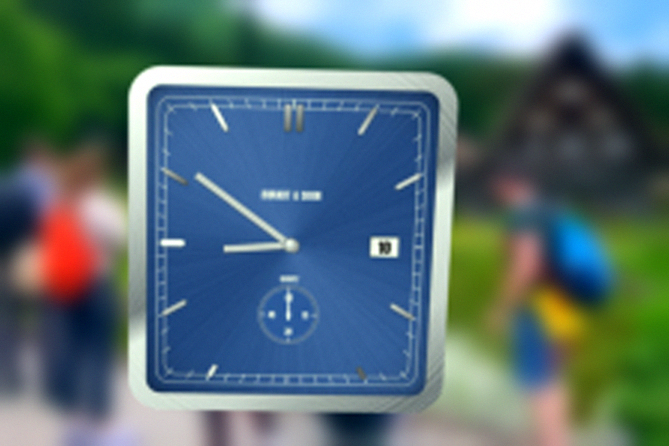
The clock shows 8.51
